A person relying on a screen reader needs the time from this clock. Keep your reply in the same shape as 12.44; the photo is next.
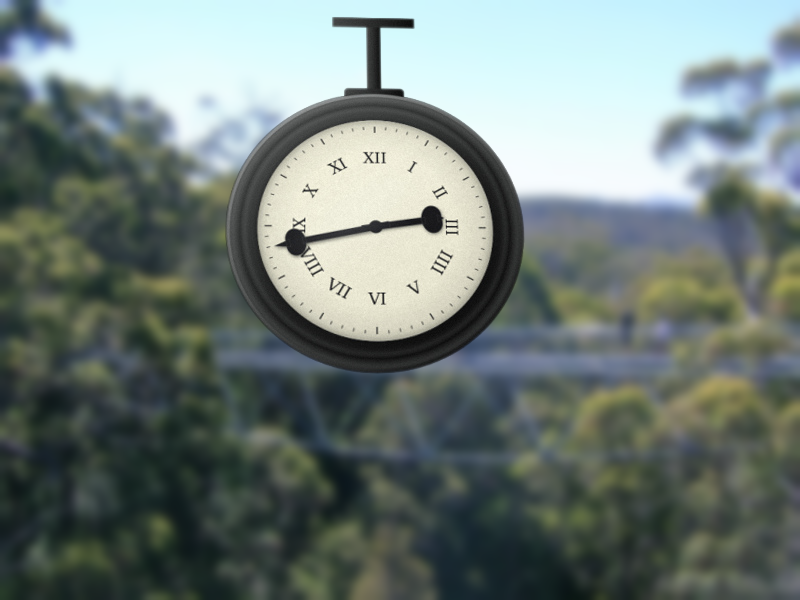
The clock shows 2.43
